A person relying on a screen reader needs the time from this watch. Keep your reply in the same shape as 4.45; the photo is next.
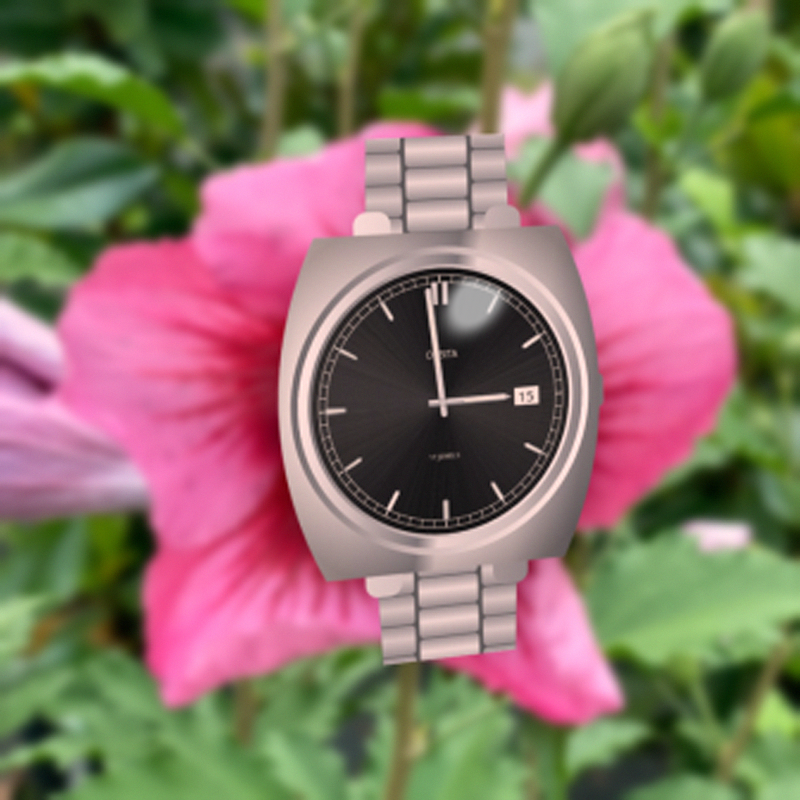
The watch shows 2.59
